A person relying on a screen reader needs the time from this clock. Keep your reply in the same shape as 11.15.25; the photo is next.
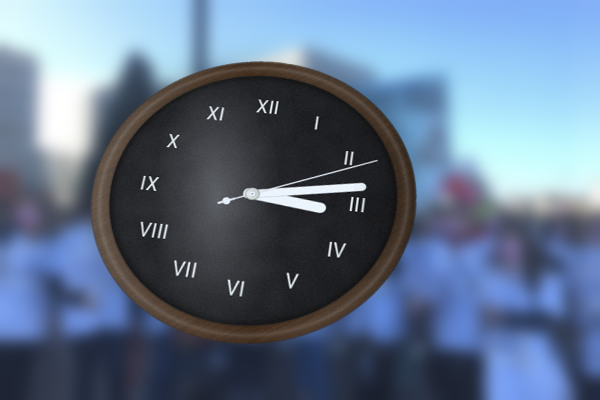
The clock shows 3.13.11
